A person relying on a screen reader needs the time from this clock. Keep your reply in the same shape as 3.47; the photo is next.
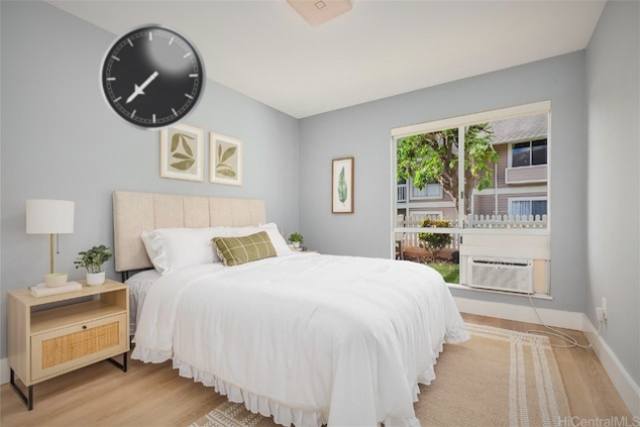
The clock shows 7.38
